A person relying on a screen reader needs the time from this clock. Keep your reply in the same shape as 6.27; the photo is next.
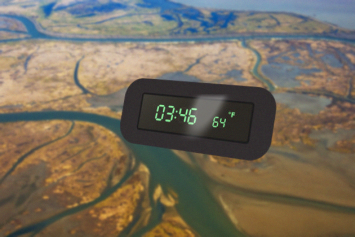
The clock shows 3.46
